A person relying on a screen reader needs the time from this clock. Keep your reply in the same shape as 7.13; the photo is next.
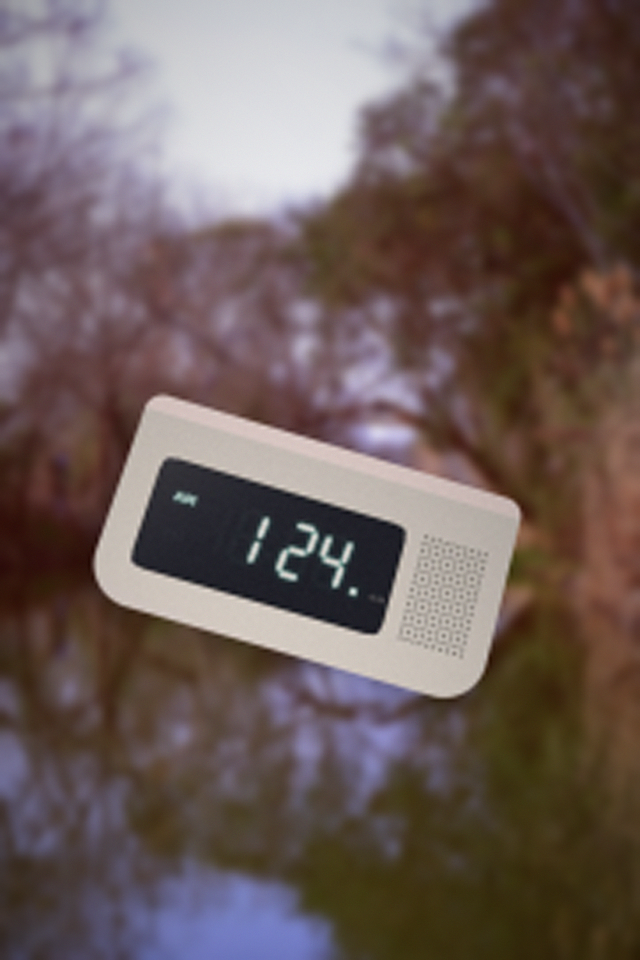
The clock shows 1.24
